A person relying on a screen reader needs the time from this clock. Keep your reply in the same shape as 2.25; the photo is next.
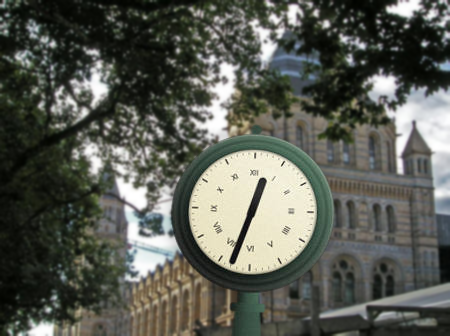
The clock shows 12.33
